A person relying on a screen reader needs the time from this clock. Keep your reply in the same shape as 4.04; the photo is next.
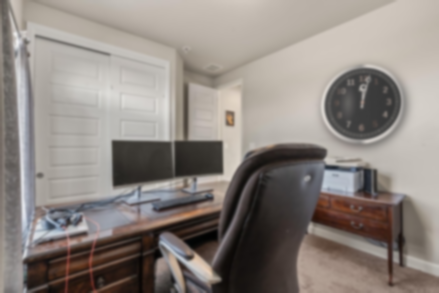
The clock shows 12.02
